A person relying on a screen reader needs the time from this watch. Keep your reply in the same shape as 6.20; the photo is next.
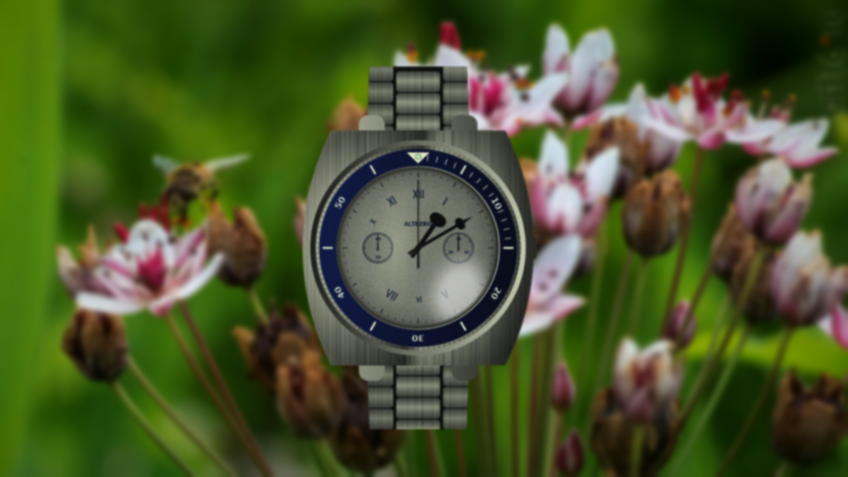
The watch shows 1.10
